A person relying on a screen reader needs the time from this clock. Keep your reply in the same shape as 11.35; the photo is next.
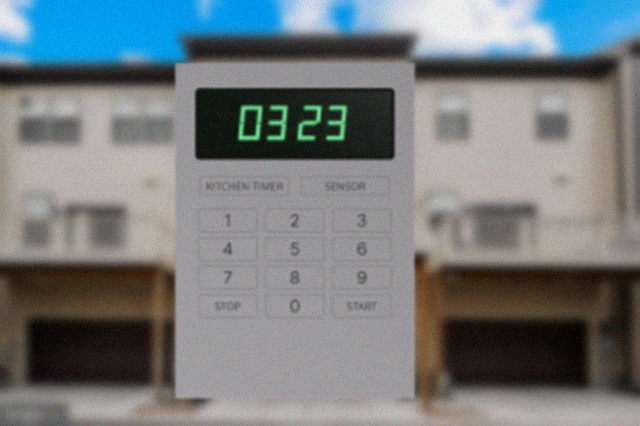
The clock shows 3.23
